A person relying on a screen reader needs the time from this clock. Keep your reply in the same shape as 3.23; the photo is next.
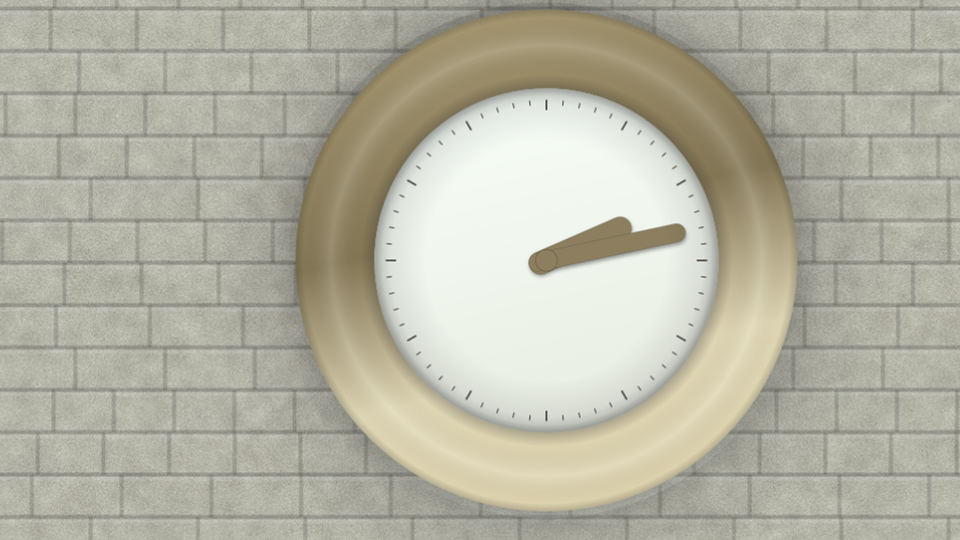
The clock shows 2.13
